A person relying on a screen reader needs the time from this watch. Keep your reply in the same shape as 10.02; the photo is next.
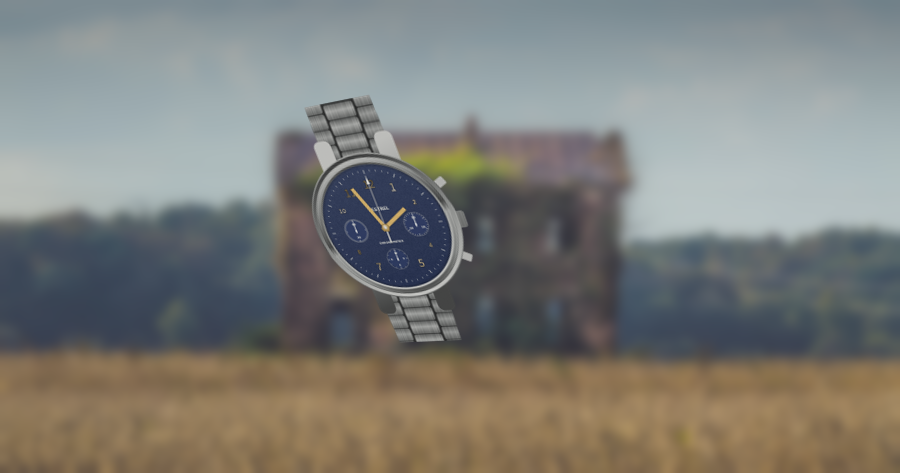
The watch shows 1.56
